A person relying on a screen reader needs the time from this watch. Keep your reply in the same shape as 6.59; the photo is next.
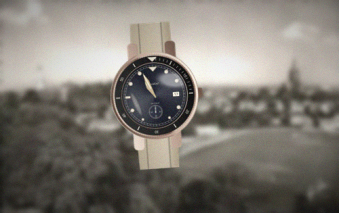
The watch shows 10.56
